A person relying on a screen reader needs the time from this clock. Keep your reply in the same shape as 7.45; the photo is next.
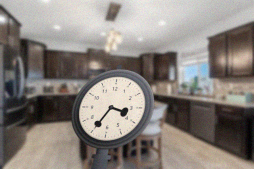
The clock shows 3.35
